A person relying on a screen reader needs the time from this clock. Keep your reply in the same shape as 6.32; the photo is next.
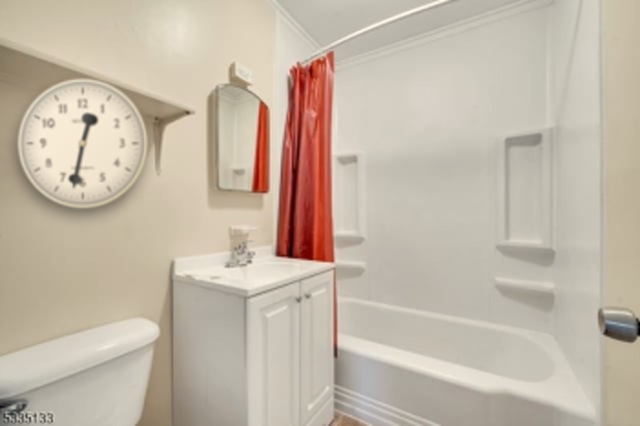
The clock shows 12.32
